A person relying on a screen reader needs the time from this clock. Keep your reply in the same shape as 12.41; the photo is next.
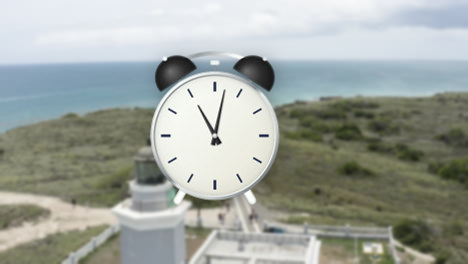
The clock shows 11.02
